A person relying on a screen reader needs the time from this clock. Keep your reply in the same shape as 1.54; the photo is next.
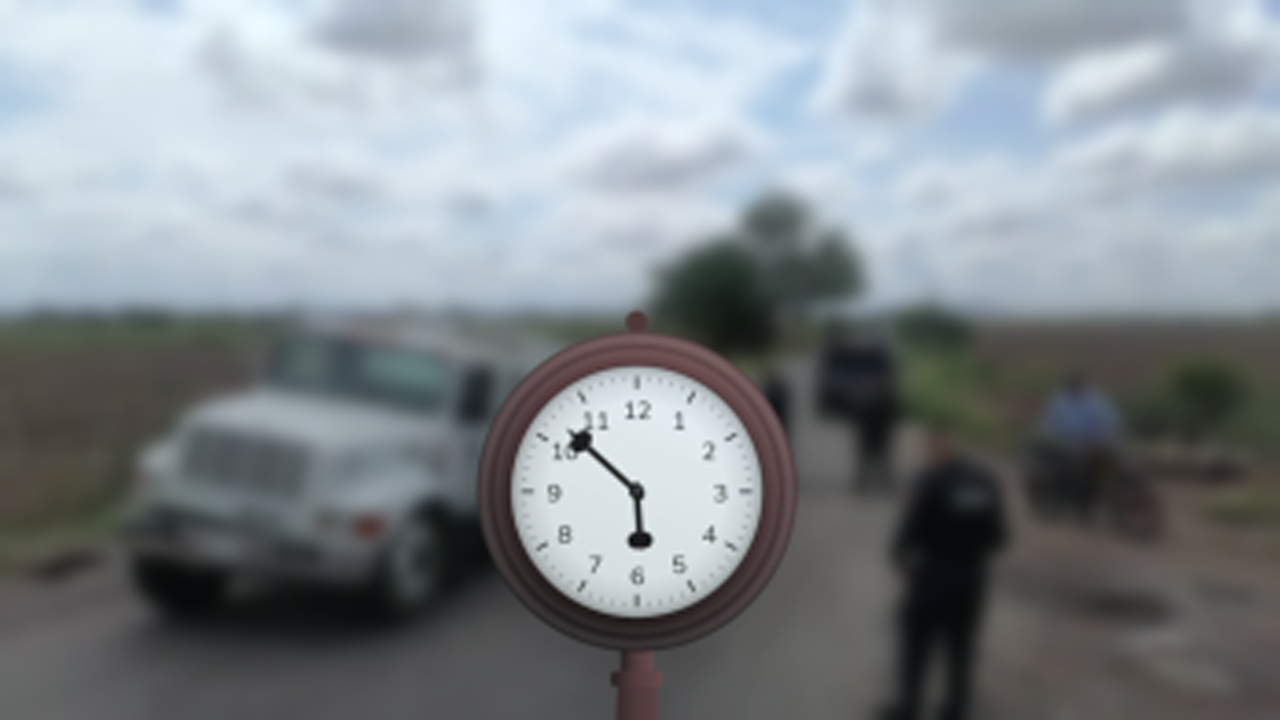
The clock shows 5.52
